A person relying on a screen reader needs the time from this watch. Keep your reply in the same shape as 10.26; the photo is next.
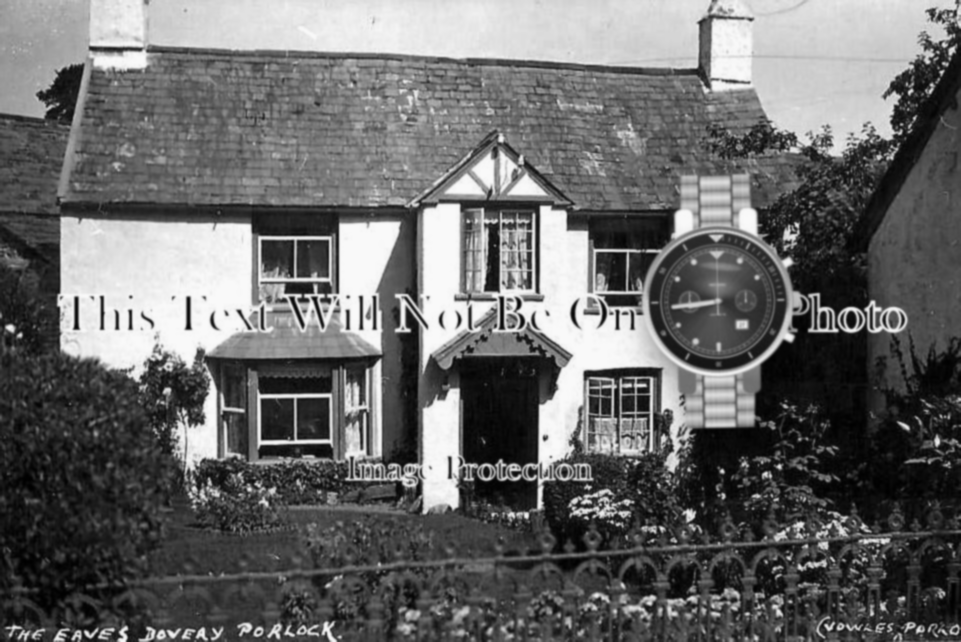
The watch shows 8.44
